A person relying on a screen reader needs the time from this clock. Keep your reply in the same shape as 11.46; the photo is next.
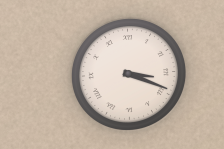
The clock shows 3.19
